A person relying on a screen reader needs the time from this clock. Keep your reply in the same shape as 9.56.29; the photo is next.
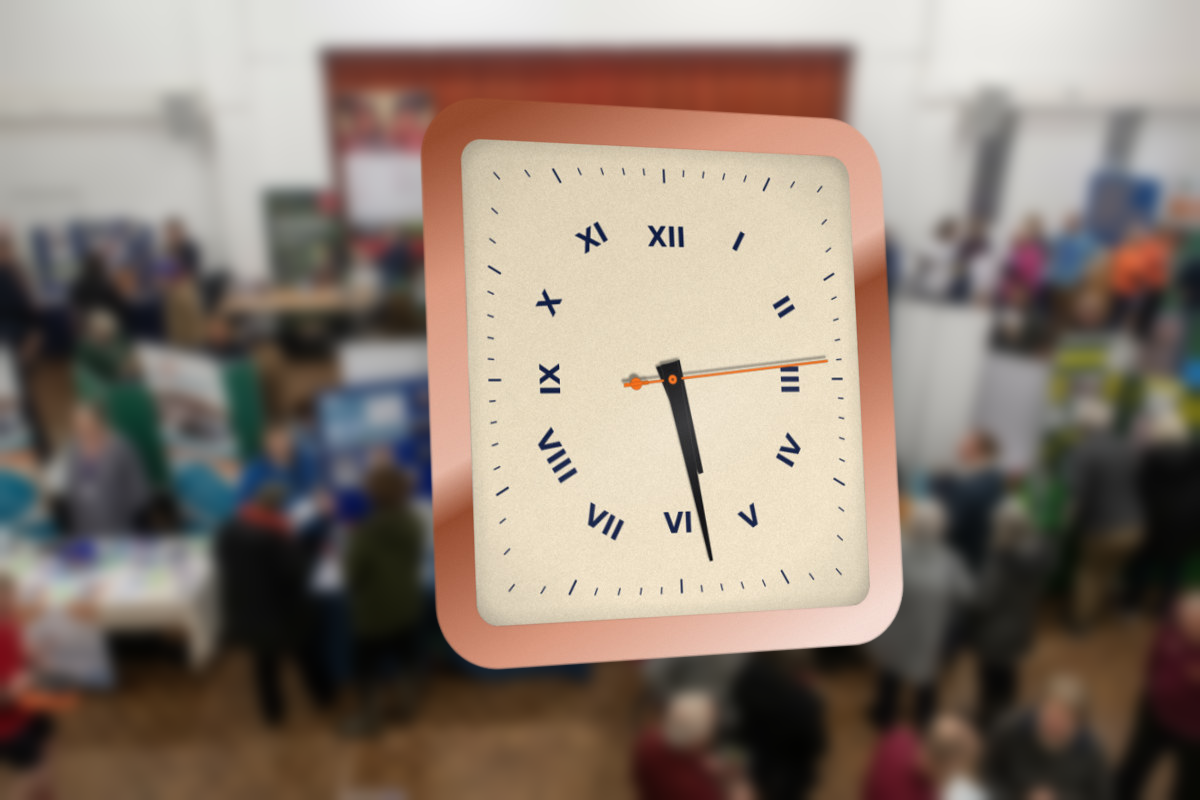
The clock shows 5.28.14
